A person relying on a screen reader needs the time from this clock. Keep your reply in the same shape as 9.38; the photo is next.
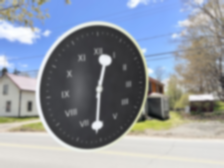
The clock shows 12.31
